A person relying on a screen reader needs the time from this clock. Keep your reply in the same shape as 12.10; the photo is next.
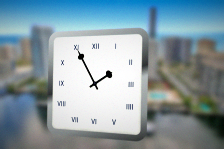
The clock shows 1.55
